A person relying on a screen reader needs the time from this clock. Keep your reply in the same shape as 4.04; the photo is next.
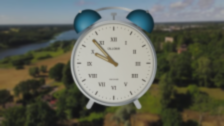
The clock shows 9.53
